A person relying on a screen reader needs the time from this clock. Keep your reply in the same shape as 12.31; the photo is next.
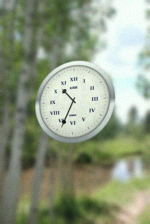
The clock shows 10.34
